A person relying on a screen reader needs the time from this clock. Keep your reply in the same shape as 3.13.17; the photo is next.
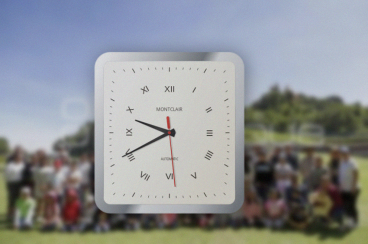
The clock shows 9.40.29
